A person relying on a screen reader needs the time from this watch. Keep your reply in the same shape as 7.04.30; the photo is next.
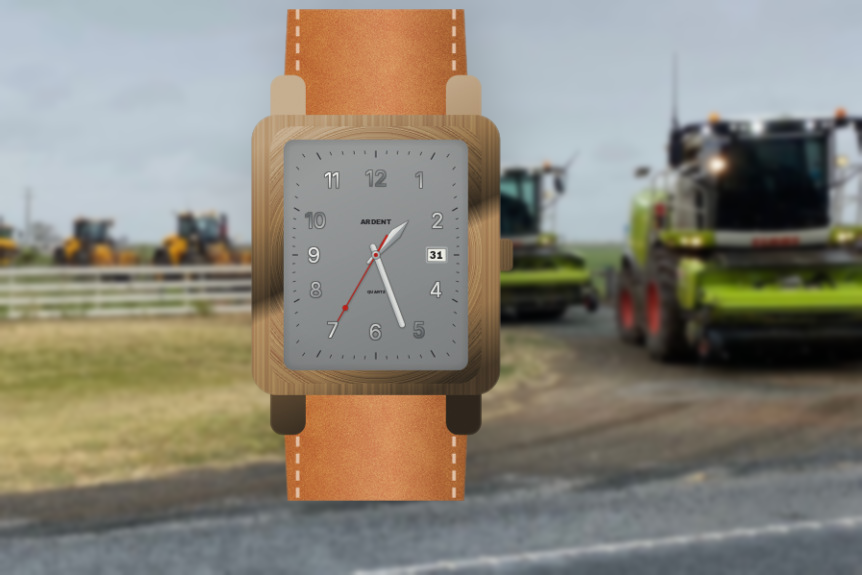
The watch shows 1.26.35
